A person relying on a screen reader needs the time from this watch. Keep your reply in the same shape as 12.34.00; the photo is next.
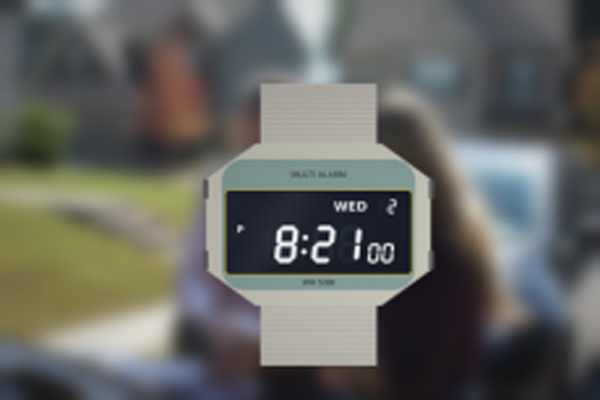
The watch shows 8.21.00
